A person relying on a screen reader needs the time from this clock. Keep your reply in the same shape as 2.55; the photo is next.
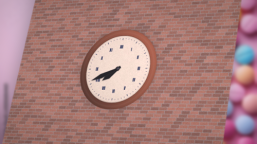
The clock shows 7.41
